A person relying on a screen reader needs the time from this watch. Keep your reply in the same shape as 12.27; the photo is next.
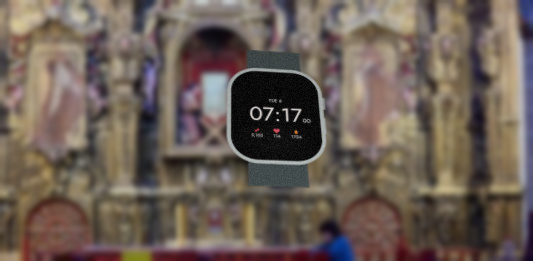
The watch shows 7.17
